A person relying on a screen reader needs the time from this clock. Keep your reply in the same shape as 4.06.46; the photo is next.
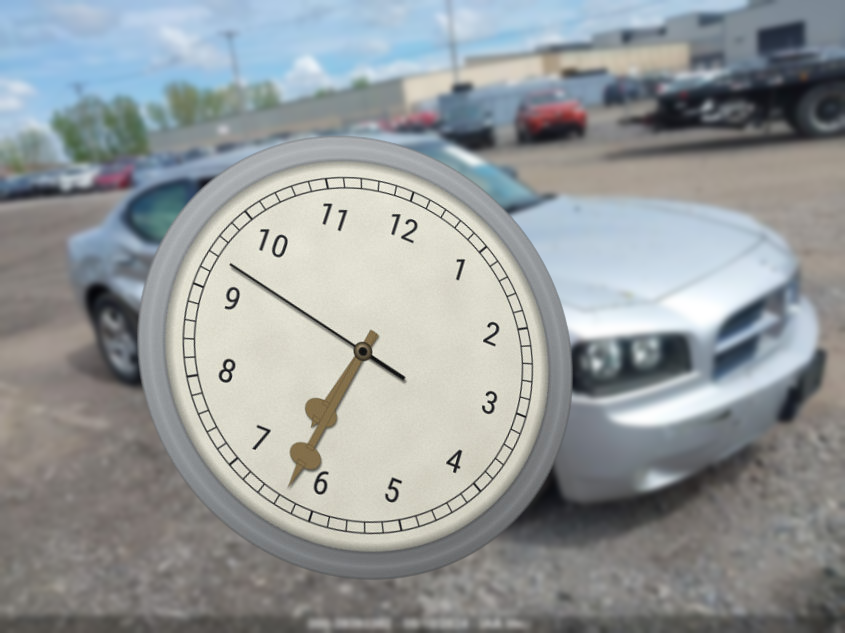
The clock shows 6.31.47
